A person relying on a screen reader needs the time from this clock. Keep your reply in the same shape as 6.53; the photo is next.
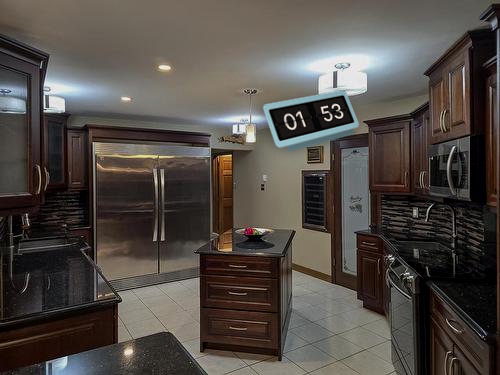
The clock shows 1.53
